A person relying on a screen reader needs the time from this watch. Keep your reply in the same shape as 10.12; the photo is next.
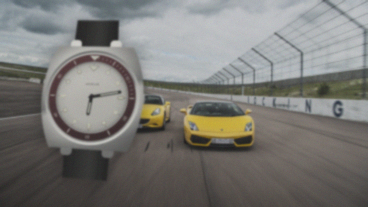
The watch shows 6.13
